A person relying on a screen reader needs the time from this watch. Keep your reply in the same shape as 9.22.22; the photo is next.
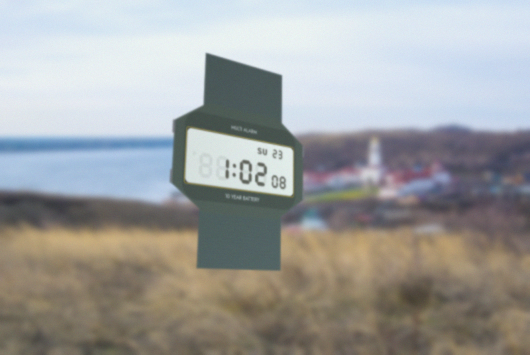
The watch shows 1.02.08
